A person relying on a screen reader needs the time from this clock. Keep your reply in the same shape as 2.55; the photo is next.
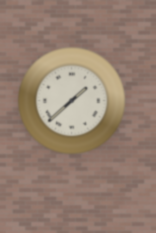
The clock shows 1.38
